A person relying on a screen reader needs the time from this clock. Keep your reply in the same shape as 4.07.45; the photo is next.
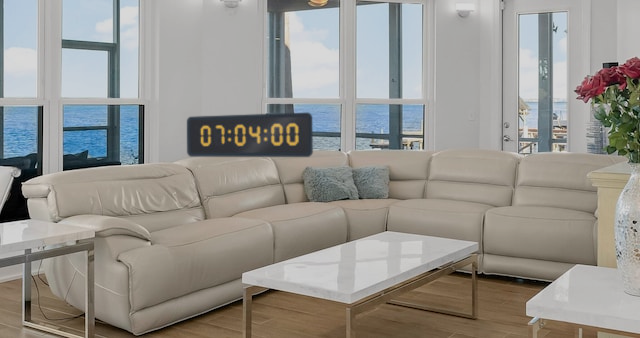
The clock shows 7.04.00
